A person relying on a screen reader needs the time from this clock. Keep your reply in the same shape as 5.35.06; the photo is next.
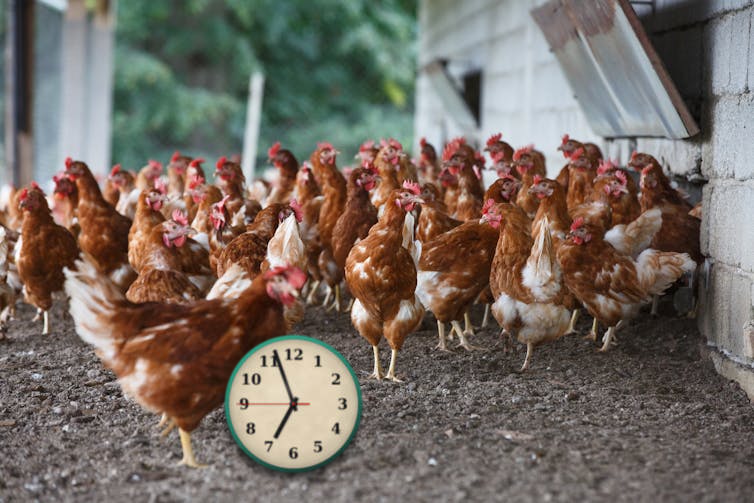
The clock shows 6.56.45
